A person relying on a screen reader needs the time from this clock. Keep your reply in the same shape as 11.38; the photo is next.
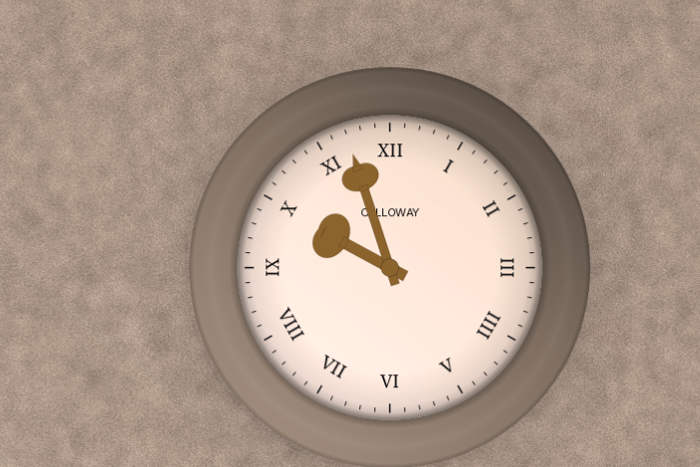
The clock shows 9.57
